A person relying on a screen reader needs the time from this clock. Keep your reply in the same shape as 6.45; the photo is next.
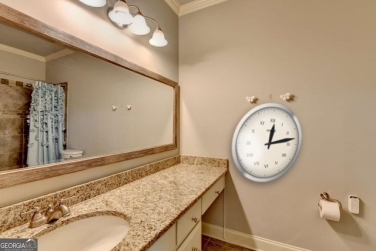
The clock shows 12.13
